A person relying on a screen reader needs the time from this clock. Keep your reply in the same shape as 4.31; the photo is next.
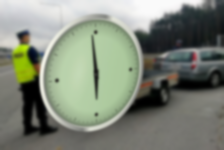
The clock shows 5.59
